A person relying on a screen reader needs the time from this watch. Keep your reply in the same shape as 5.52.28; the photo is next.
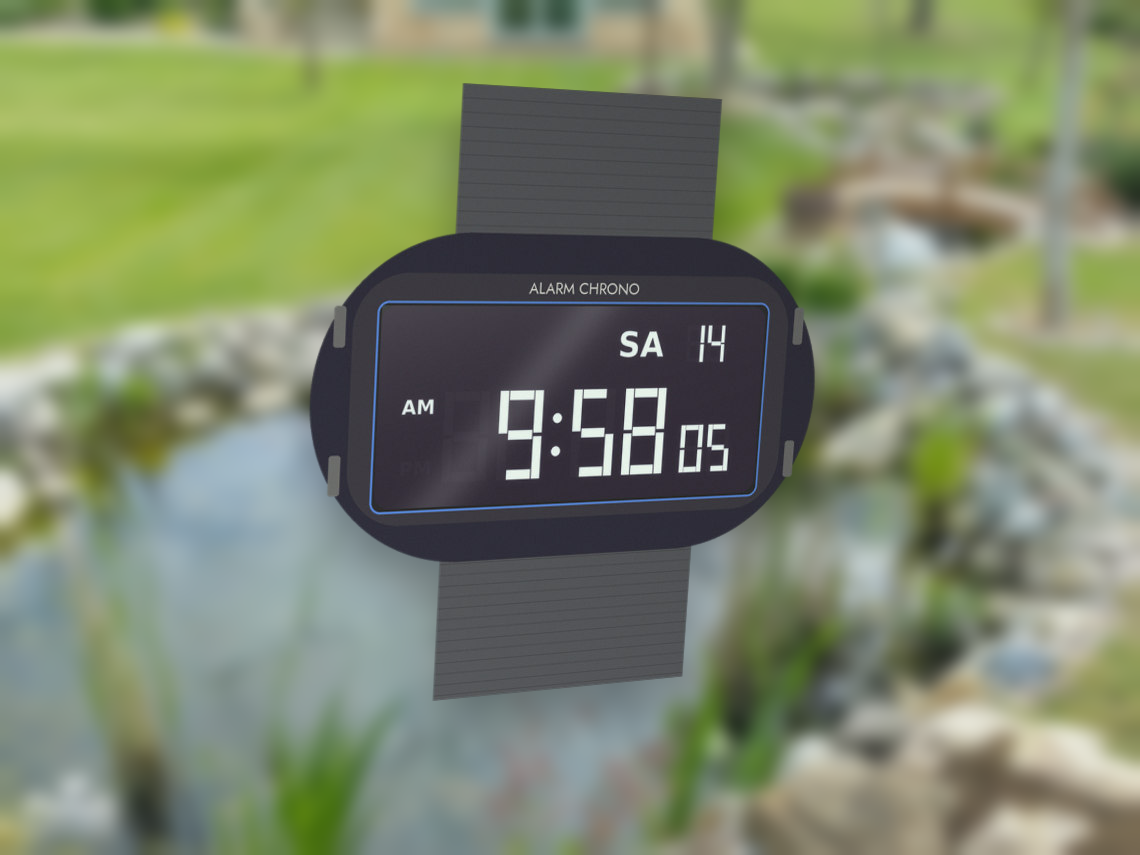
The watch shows 9.58.05
